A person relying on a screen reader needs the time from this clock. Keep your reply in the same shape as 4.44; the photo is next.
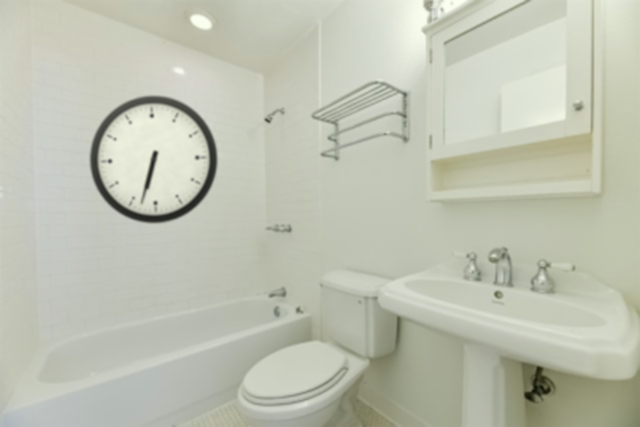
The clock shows 6.33
